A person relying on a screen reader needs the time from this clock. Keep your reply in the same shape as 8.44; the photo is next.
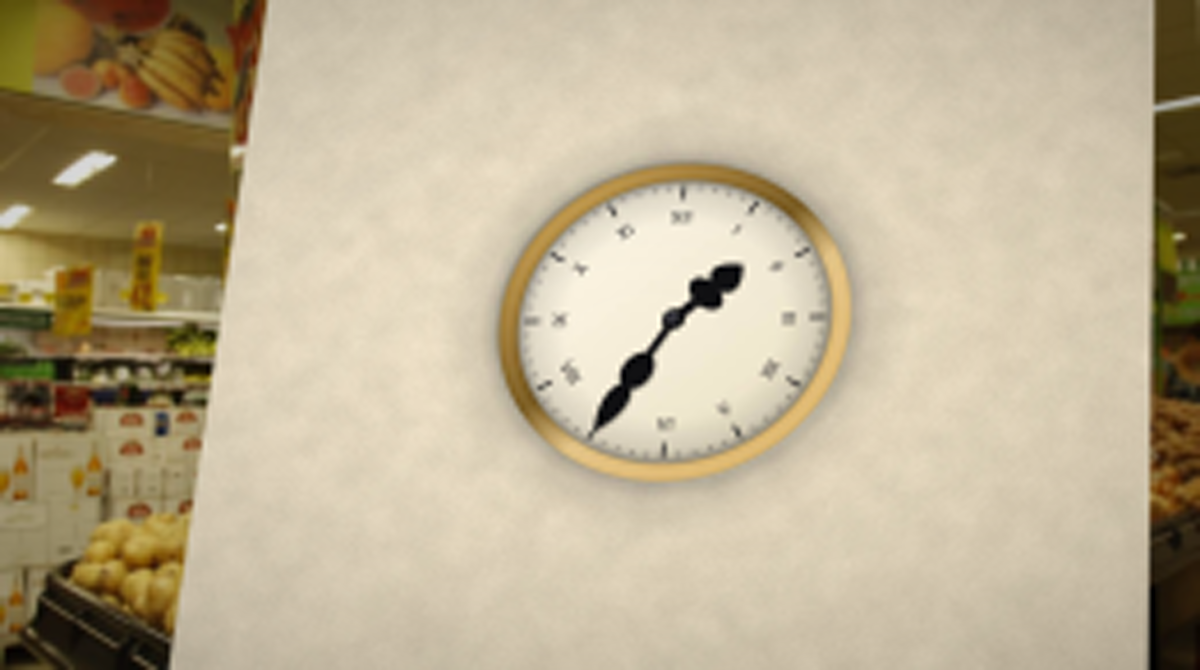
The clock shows 1.35
